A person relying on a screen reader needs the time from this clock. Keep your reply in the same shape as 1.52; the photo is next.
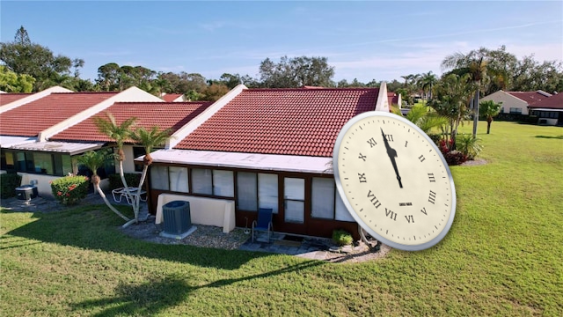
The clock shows 11.59
